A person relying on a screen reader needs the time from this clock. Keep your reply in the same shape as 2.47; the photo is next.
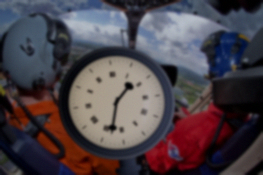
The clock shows 1.33
